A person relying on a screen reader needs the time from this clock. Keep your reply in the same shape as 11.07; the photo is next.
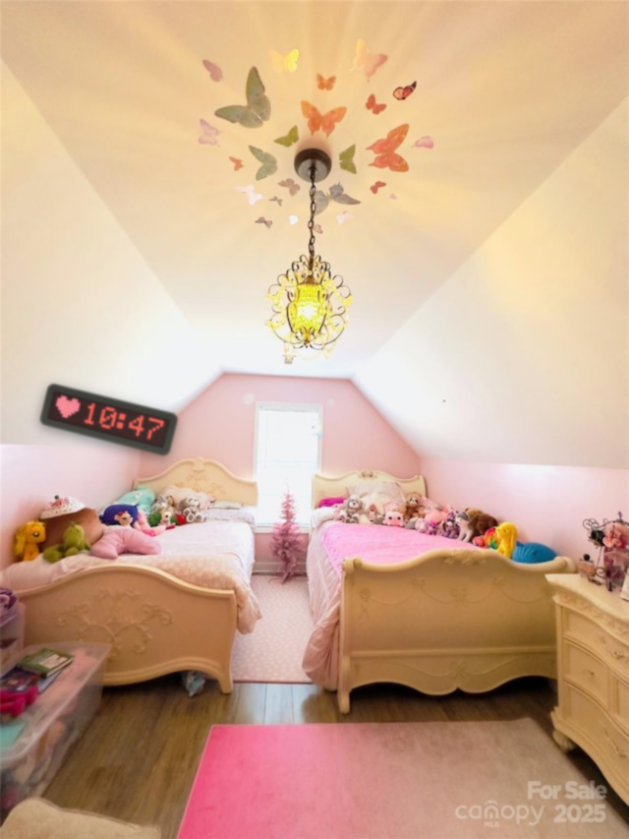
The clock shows 10.47
